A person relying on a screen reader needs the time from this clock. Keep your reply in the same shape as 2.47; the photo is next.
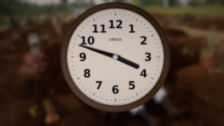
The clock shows 3.48
